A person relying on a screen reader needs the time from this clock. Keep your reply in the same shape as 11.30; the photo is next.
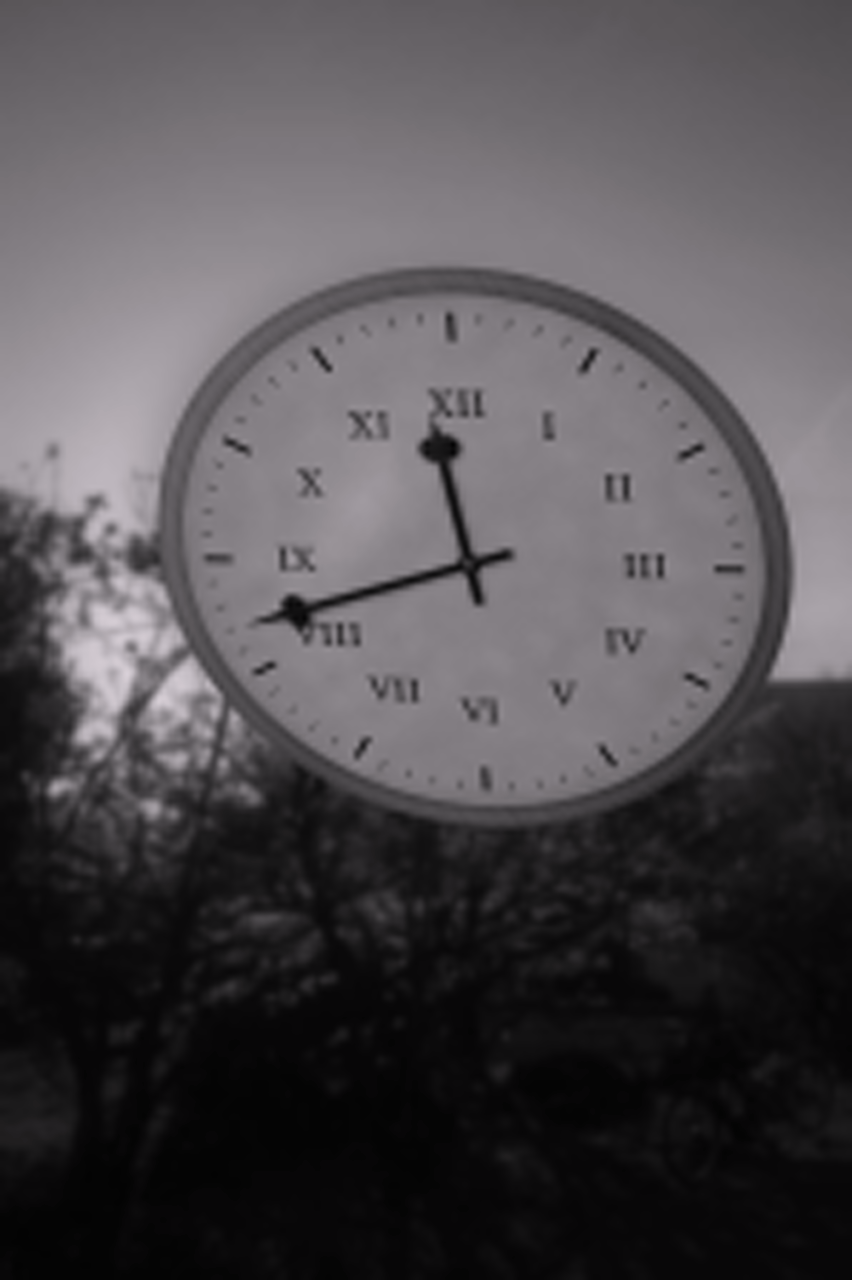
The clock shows 11.42
